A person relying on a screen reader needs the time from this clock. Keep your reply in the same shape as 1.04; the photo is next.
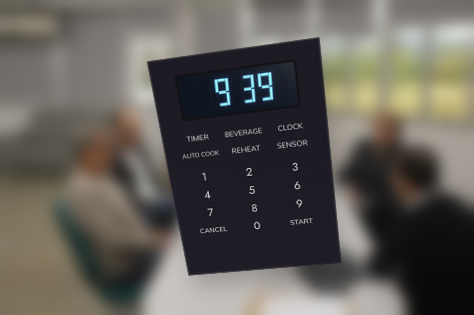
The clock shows 9.39
